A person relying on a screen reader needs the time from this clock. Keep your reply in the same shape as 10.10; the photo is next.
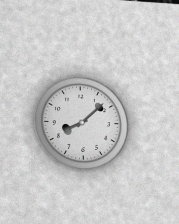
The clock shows 8.08
